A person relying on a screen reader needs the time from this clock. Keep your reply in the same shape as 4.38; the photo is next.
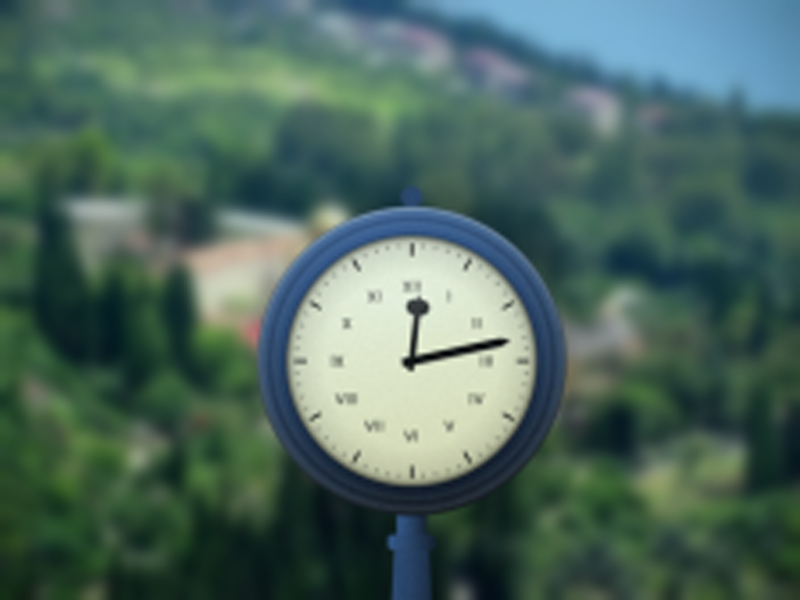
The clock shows 12.13
